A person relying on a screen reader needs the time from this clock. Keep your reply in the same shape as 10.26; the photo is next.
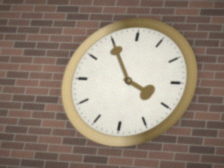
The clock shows 3.55
